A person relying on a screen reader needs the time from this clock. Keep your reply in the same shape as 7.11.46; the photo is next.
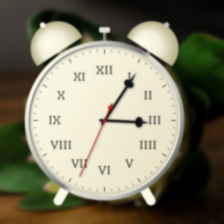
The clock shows 3.05.34
